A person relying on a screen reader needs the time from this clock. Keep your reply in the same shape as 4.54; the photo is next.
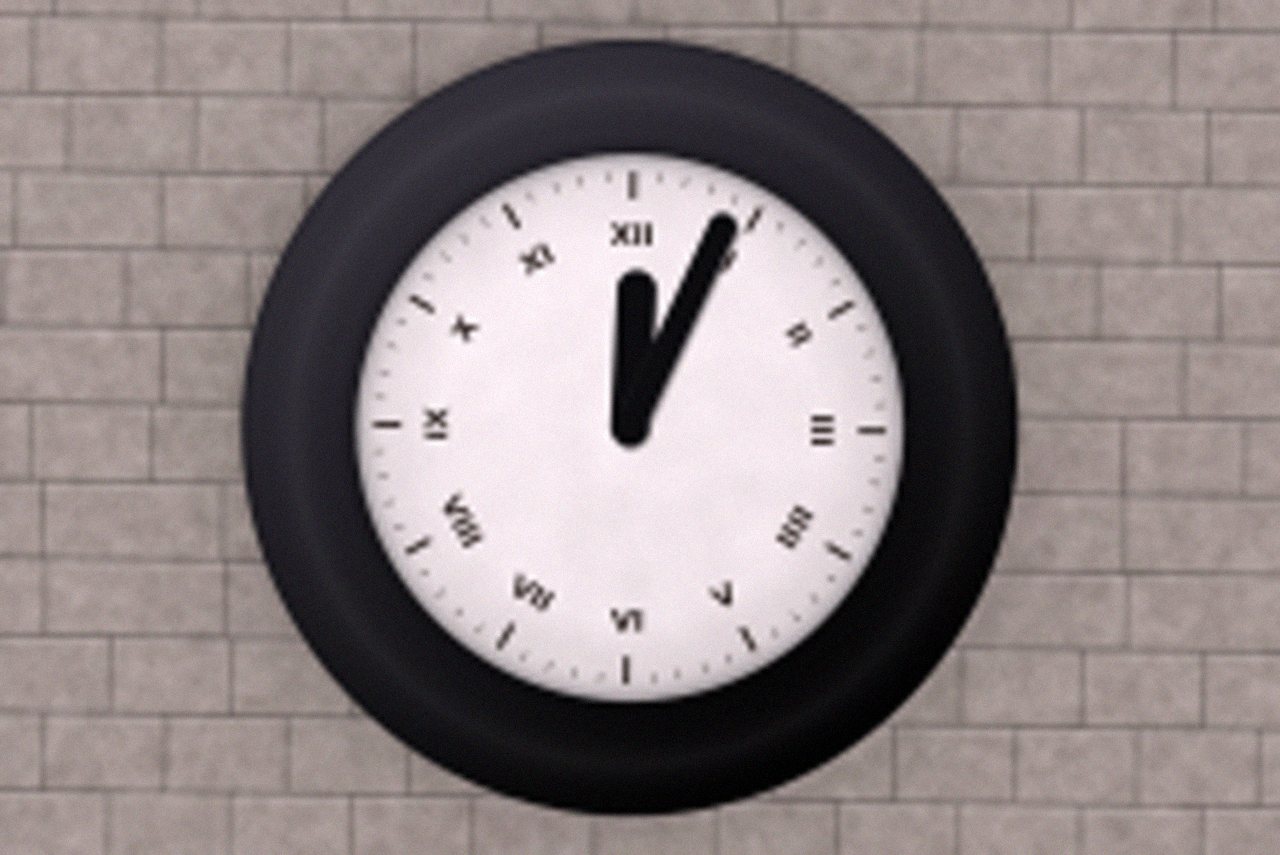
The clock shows 12.04
